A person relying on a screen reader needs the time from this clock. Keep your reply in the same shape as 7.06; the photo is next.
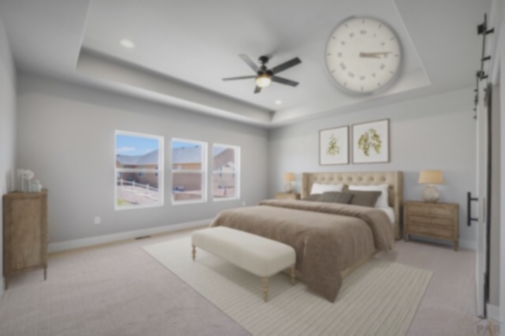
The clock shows 3.14
